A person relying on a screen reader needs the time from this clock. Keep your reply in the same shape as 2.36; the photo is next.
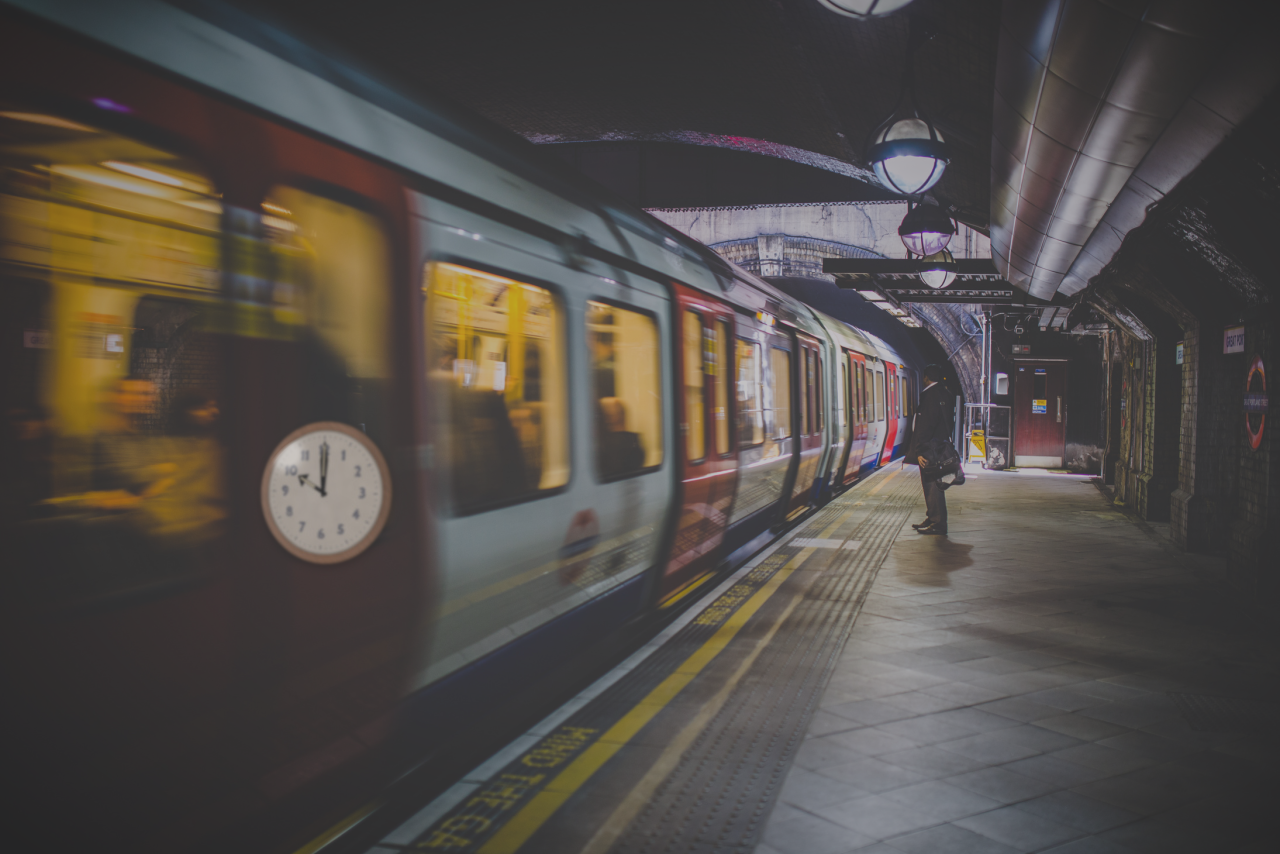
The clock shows 10.00
